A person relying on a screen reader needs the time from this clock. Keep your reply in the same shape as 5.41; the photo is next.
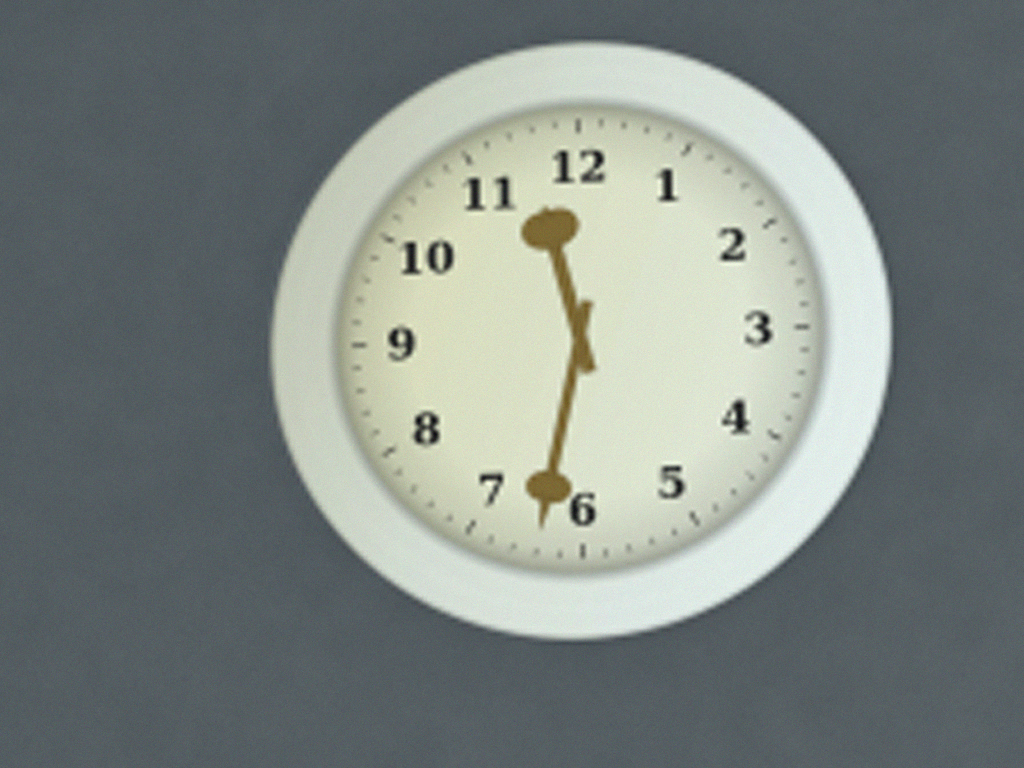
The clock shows 11.32
